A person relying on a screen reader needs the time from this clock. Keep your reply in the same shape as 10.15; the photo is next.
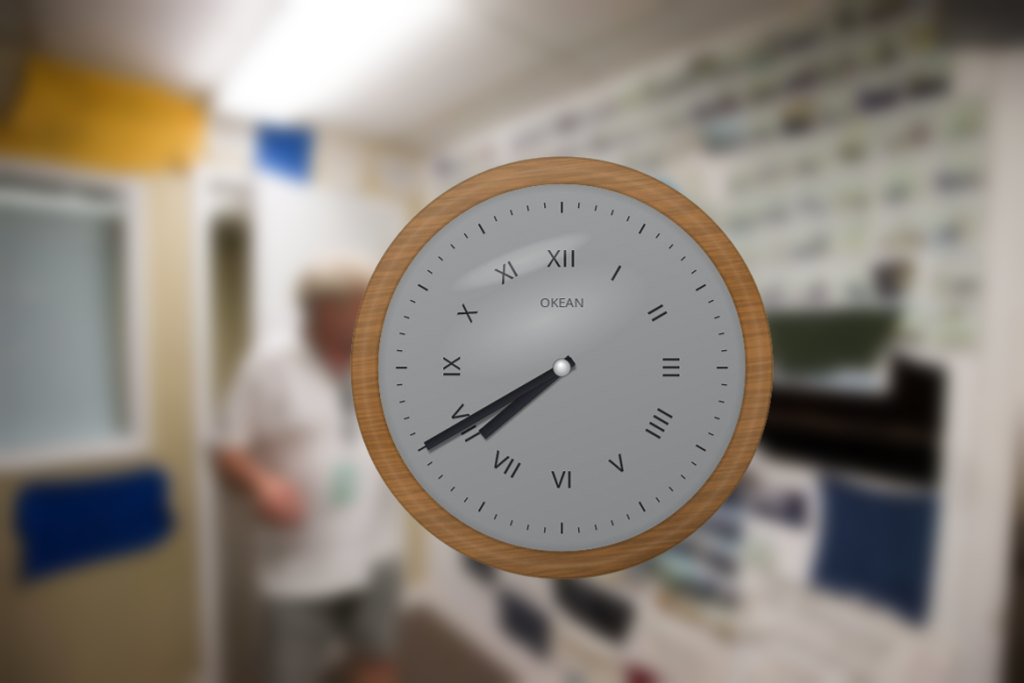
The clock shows 7.40
